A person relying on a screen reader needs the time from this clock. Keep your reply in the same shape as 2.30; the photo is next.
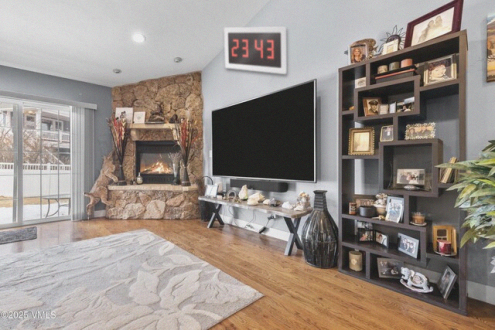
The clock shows 23.43
